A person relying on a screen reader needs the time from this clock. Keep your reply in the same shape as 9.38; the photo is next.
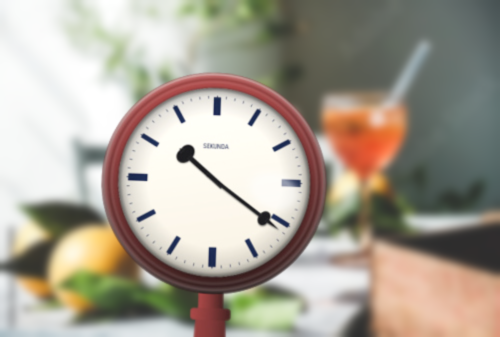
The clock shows 10.21
